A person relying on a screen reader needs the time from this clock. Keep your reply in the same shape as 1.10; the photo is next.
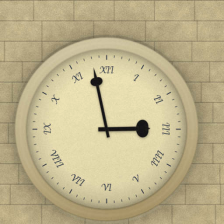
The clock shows 2.58
